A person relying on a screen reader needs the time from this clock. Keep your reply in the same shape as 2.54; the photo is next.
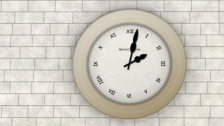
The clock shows 2.02
